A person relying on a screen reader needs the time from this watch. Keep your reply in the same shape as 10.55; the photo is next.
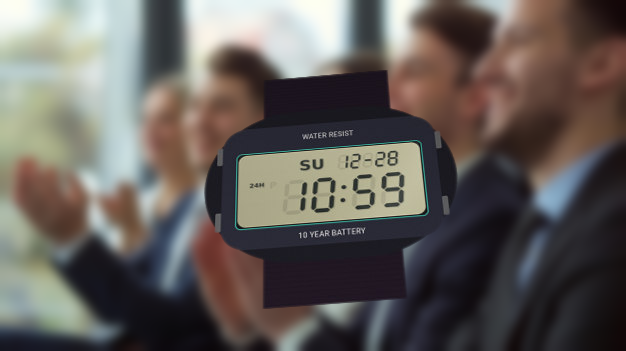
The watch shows 10.59
